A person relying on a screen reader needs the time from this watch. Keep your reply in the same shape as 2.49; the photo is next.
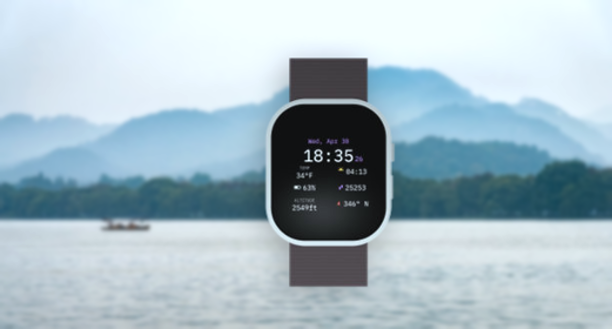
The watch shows 18.35
